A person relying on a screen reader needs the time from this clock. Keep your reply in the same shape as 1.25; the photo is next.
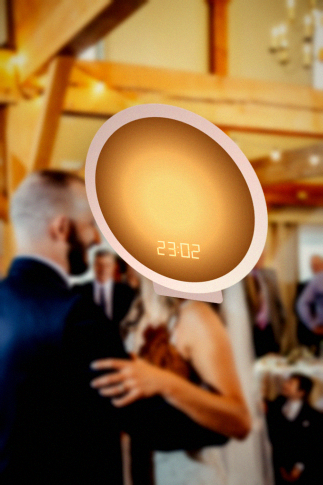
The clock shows 23.02
